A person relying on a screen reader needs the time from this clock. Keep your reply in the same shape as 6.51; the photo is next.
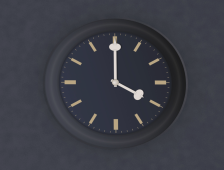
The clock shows 4.00
